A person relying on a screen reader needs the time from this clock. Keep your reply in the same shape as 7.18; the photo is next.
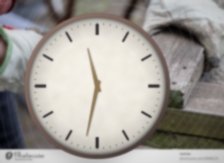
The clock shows 11.32
